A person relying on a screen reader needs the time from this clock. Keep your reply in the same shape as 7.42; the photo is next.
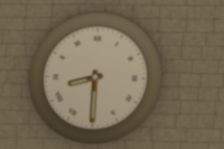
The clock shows 8.30
